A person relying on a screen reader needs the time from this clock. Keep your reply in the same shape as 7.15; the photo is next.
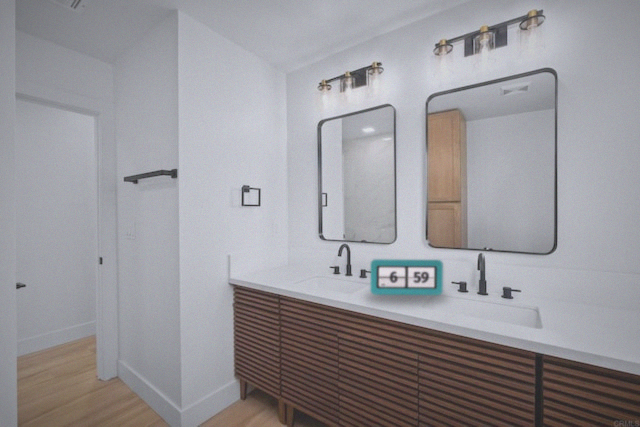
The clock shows 6.59
